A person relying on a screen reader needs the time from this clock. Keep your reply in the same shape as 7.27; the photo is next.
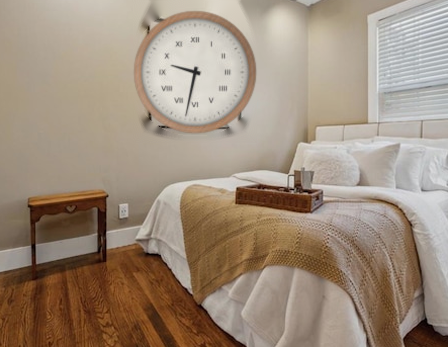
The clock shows 9.32
